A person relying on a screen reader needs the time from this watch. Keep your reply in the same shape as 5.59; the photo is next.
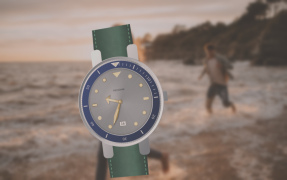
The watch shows 9.34
